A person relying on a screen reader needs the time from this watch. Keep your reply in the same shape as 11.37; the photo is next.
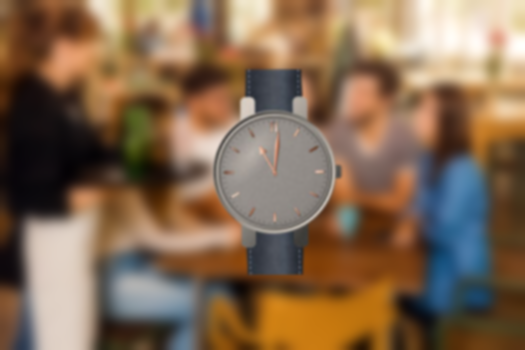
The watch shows 11.01
